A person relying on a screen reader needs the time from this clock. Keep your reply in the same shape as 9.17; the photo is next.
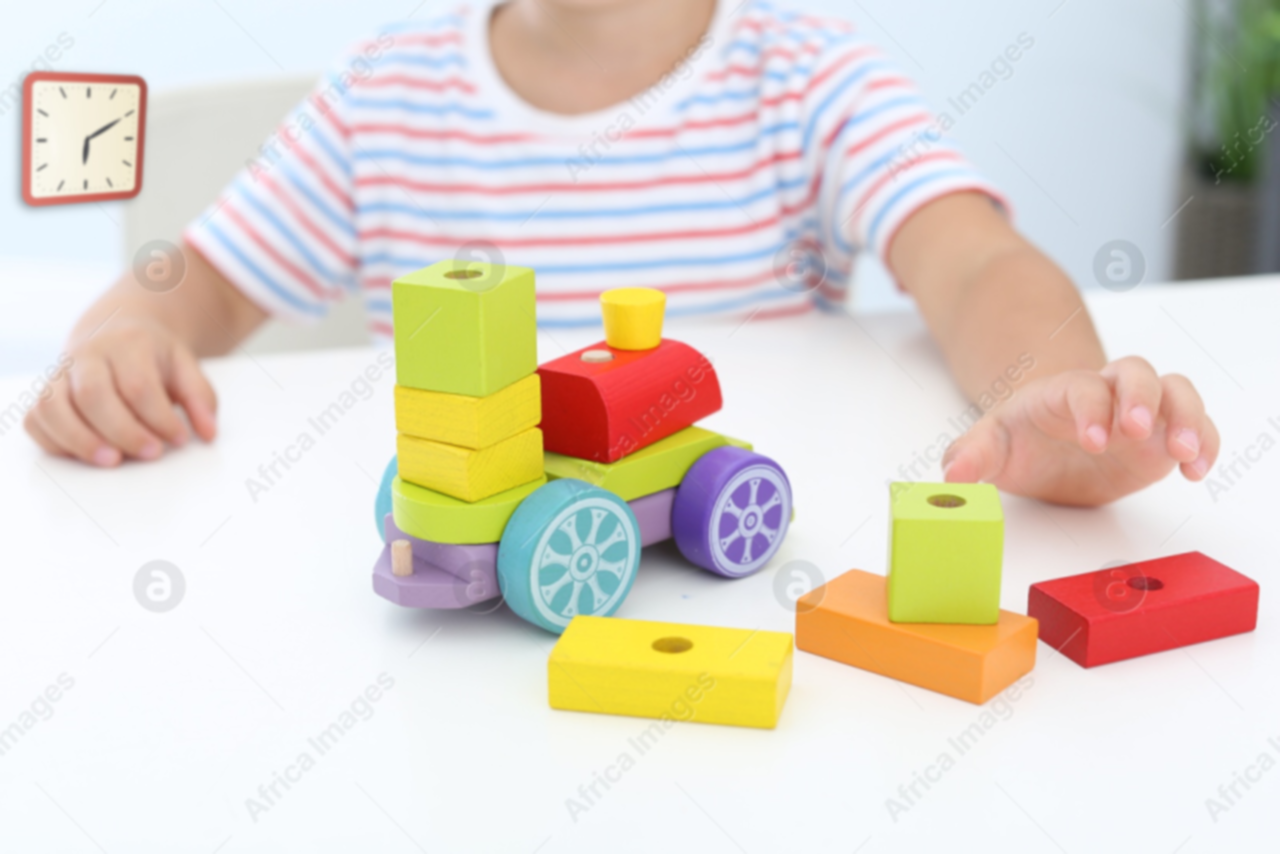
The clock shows 6.10
